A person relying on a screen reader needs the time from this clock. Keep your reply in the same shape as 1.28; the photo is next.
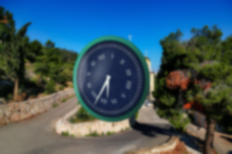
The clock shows 6.38
